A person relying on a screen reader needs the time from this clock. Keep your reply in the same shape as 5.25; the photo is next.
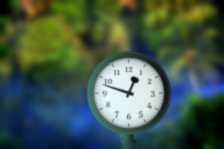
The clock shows 12.48
